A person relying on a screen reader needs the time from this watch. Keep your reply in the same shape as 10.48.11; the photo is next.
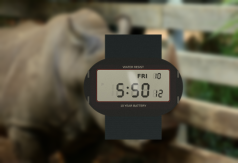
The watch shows 5.50.12
